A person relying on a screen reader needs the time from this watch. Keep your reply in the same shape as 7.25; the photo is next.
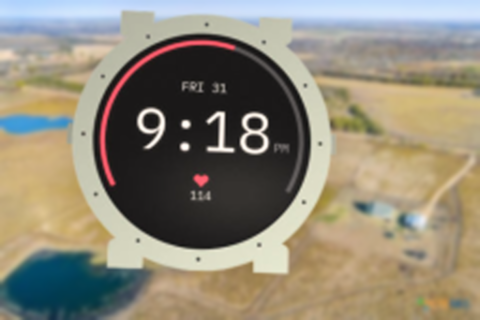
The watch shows 9.18
